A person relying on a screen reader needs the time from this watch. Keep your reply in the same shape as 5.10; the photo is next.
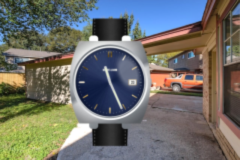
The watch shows 11.26
